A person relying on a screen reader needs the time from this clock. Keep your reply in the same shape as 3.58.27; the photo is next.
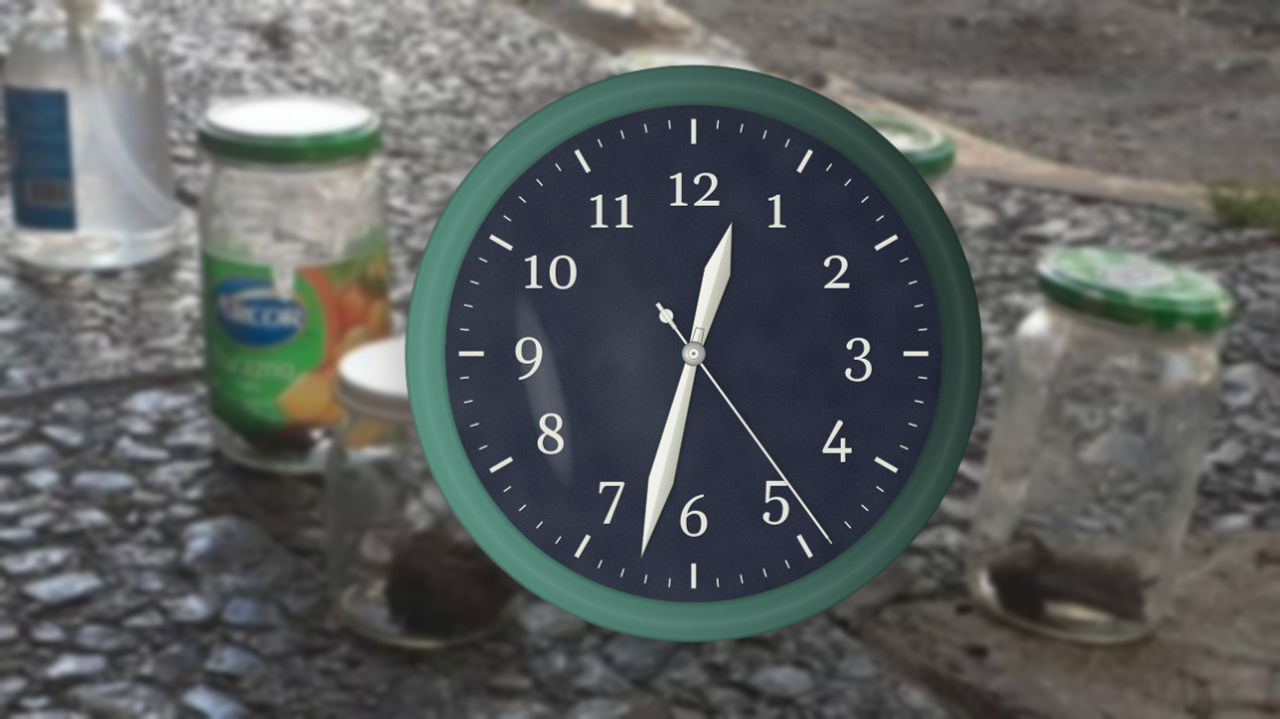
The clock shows 12.32.24
